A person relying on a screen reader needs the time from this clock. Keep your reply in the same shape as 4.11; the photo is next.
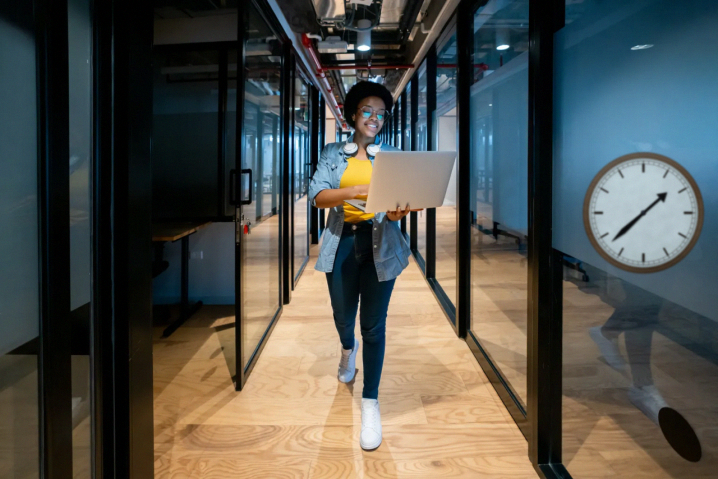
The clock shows 1.38
